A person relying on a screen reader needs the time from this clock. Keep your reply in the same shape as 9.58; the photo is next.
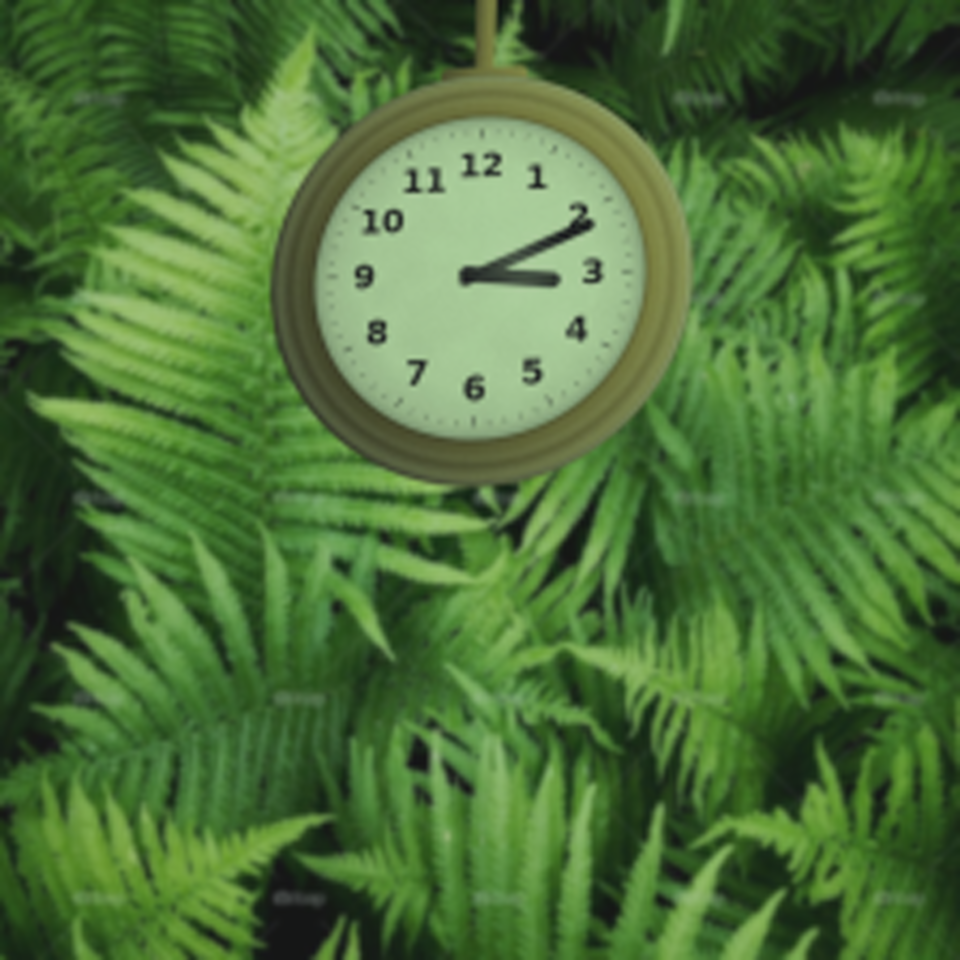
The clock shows 3.11
